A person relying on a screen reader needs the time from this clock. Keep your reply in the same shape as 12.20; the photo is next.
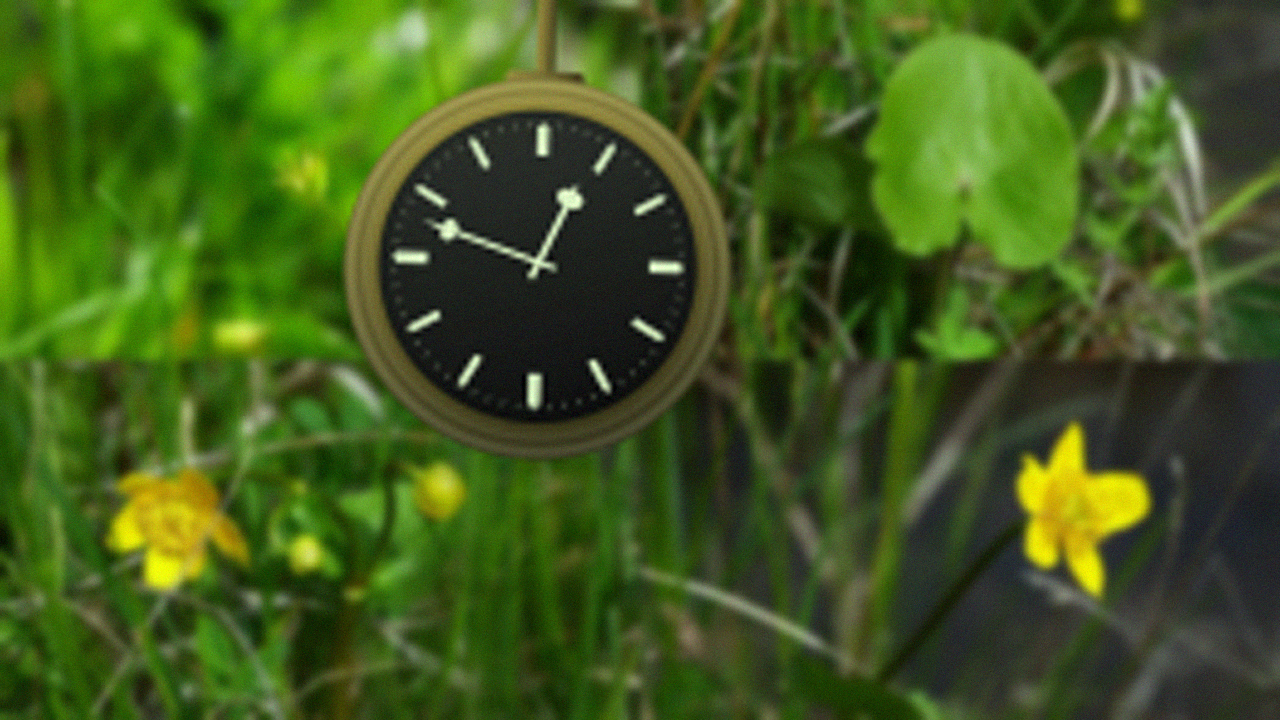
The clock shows 12.48
